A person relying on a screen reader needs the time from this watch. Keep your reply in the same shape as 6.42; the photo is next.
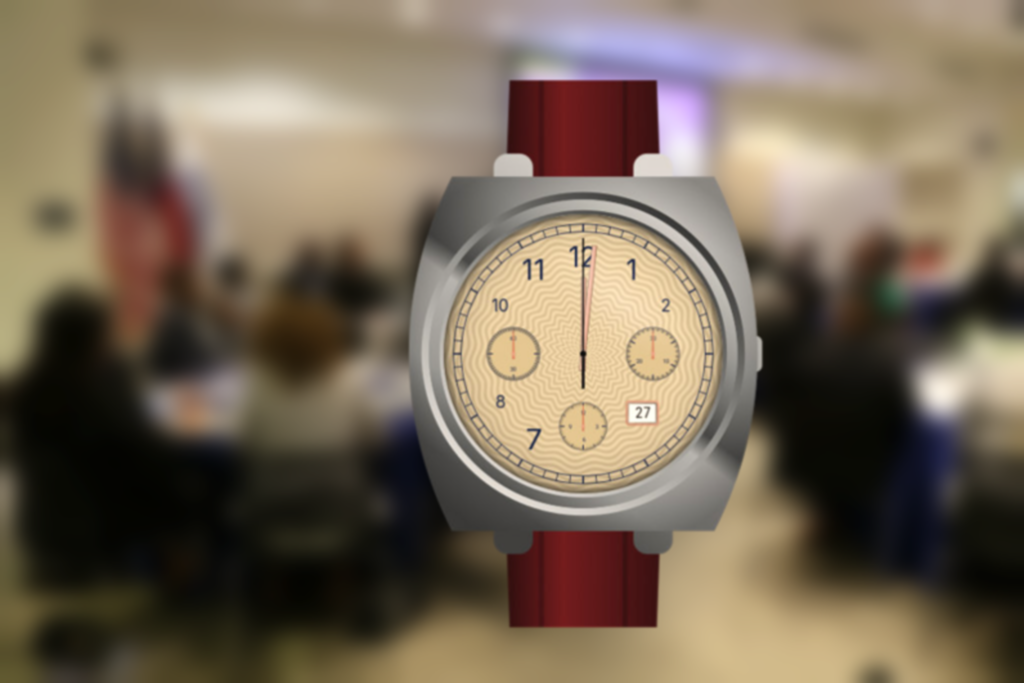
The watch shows 12.01
